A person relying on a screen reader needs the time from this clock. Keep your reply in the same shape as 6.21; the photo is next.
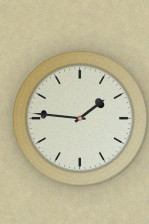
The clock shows 1.46
